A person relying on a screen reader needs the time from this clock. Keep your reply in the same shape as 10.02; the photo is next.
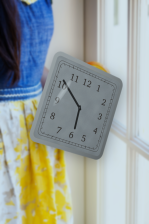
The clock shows 5.51
